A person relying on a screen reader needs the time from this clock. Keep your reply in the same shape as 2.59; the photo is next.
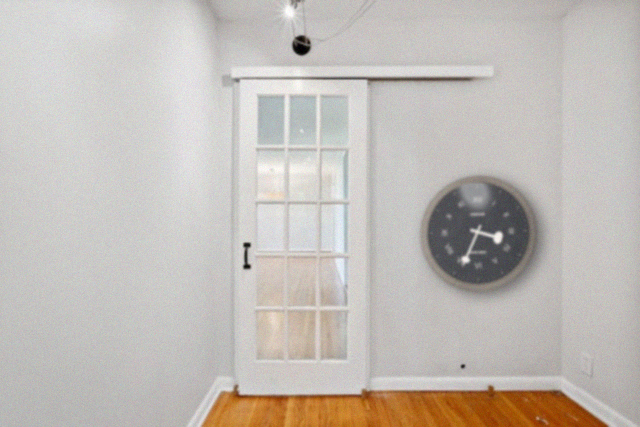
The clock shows 3.34
